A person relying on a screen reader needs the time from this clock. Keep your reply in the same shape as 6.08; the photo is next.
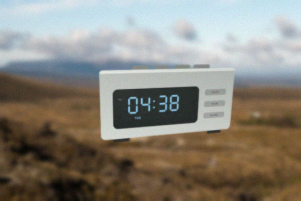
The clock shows 4.38
